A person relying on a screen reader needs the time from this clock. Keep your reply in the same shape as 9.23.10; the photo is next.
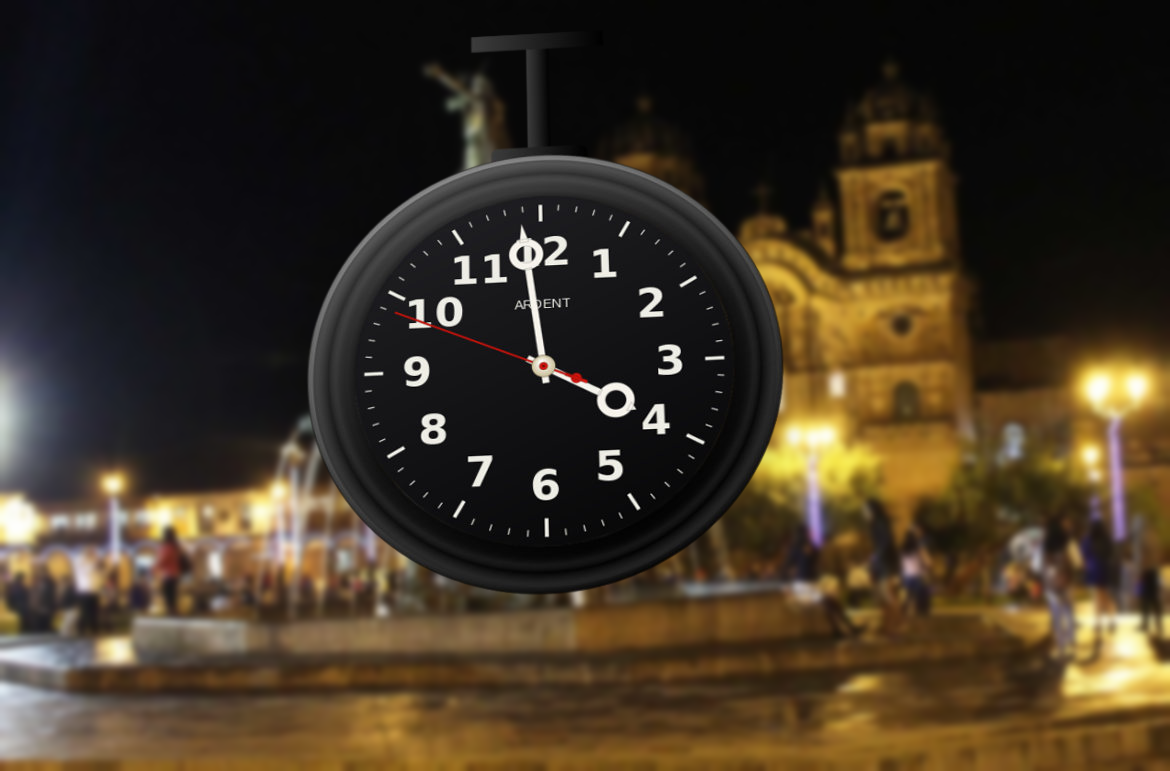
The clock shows 3.58.49
